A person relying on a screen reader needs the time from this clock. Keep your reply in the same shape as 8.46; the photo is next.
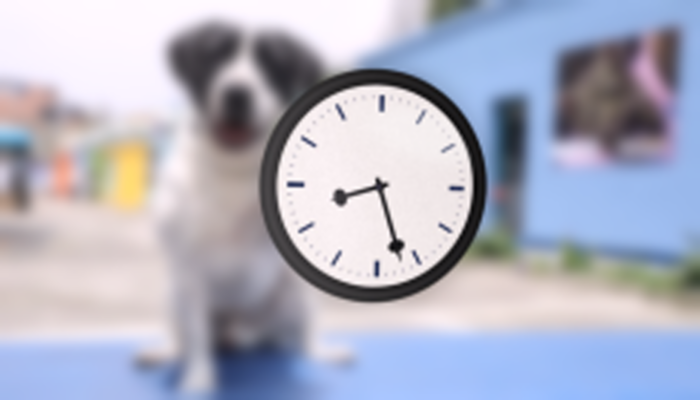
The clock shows 8.27
